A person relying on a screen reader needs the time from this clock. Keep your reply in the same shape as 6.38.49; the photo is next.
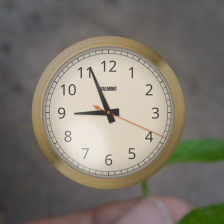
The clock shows 8.56.19
